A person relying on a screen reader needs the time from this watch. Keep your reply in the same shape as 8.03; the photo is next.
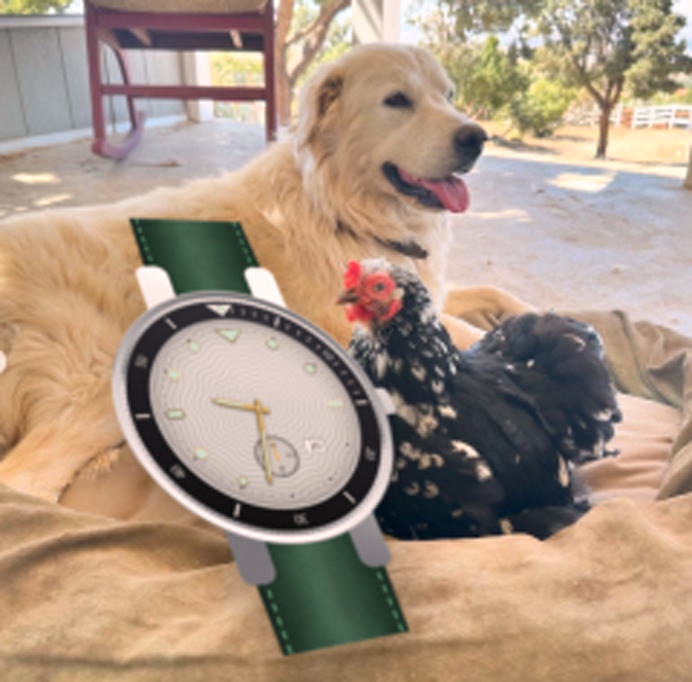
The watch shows 9.32
